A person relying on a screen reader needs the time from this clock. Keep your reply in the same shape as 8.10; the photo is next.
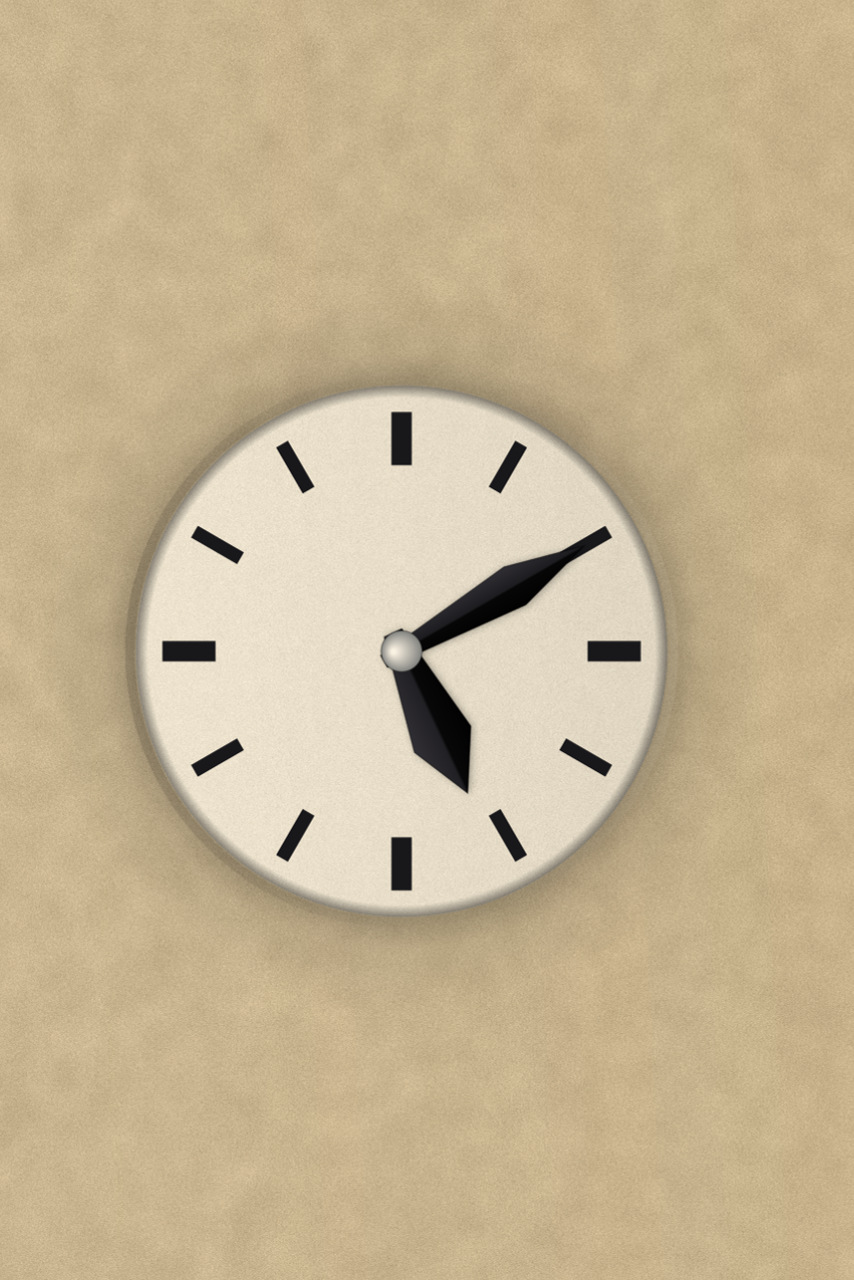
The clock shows 5.10
